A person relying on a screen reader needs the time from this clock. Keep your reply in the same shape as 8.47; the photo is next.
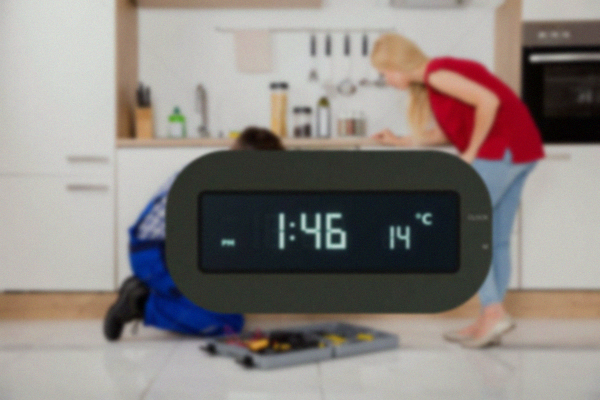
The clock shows 1.46
